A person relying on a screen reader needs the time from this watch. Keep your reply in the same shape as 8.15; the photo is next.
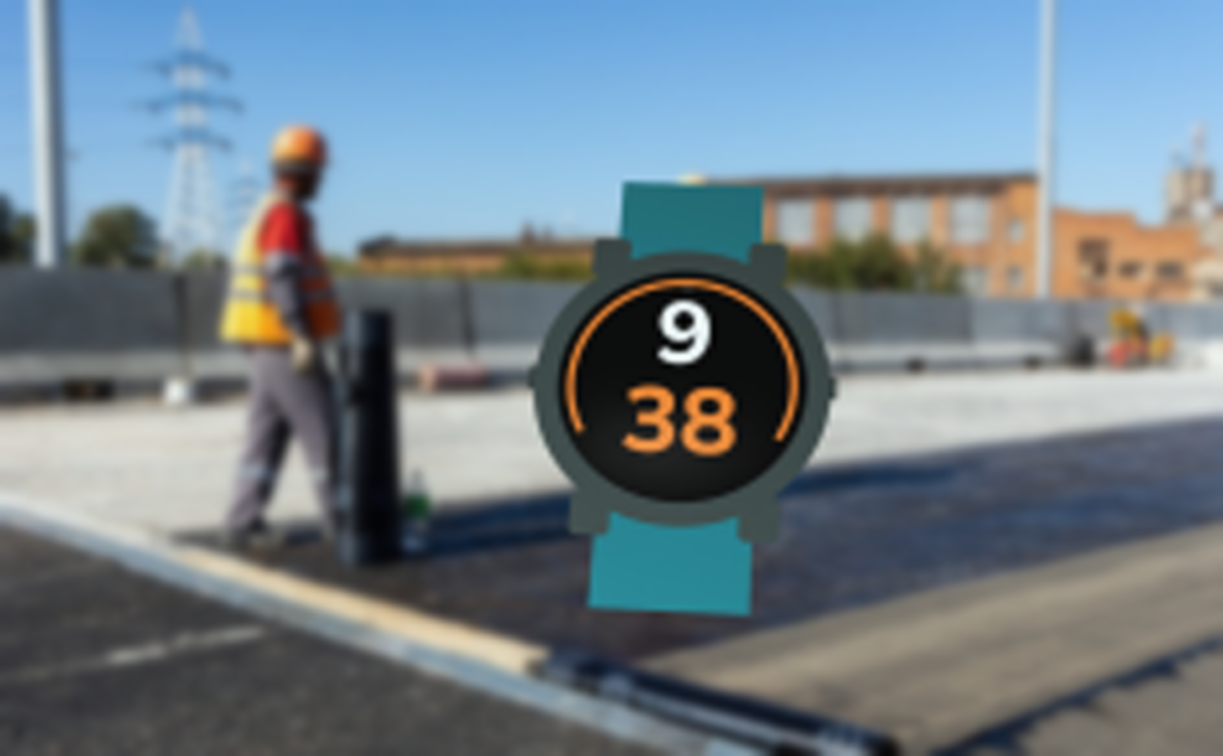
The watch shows 9.38
